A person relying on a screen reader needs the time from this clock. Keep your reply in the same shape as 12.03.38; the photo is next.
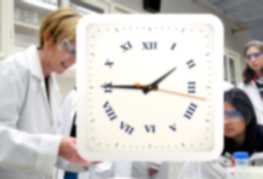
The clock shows 1.45.17
